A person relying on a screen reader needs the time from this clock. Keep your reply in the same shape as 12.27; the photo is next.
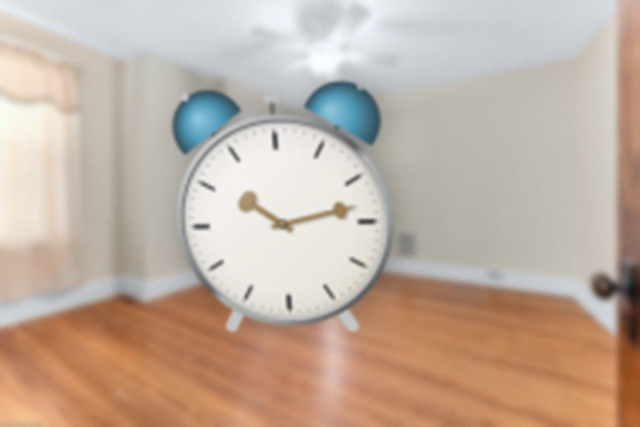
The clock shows 10.13
